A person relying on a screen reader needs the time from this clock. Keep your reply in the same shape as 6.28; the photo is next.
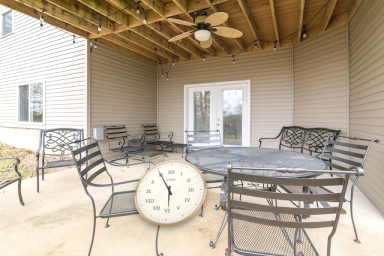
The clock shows 5.55
